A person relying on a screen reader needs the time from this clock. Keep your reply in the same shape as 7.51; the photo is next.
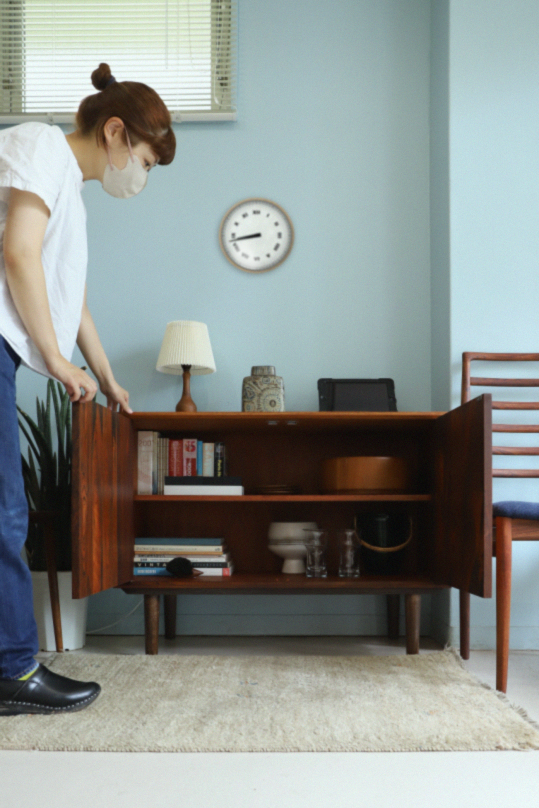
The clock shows 8.43
